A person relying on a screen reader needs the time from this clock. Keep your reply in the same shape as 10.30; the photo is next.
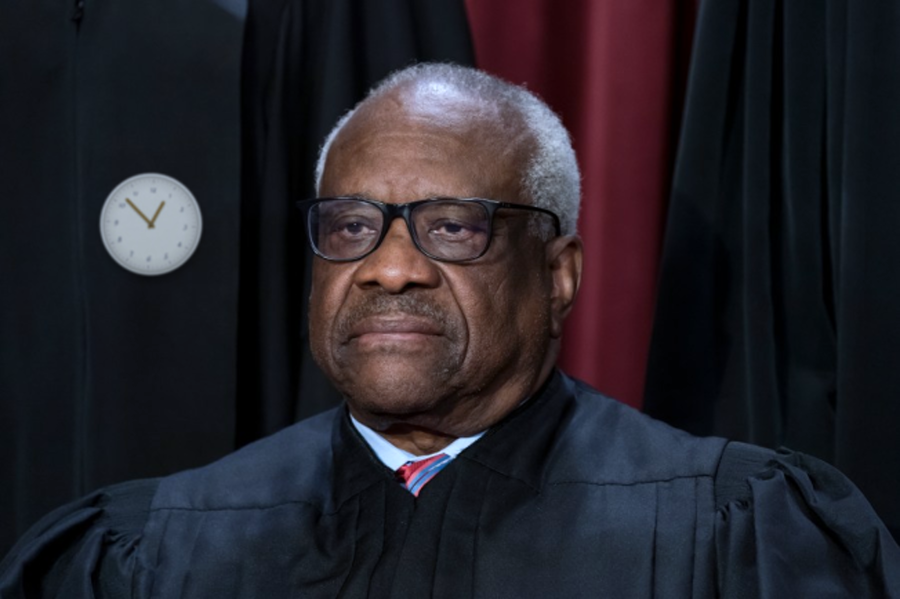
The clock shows 12.52
